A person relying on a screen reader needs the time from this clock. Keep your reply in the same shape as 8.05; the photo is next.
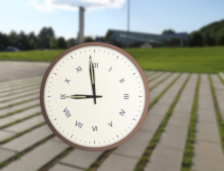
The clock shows 8.59
